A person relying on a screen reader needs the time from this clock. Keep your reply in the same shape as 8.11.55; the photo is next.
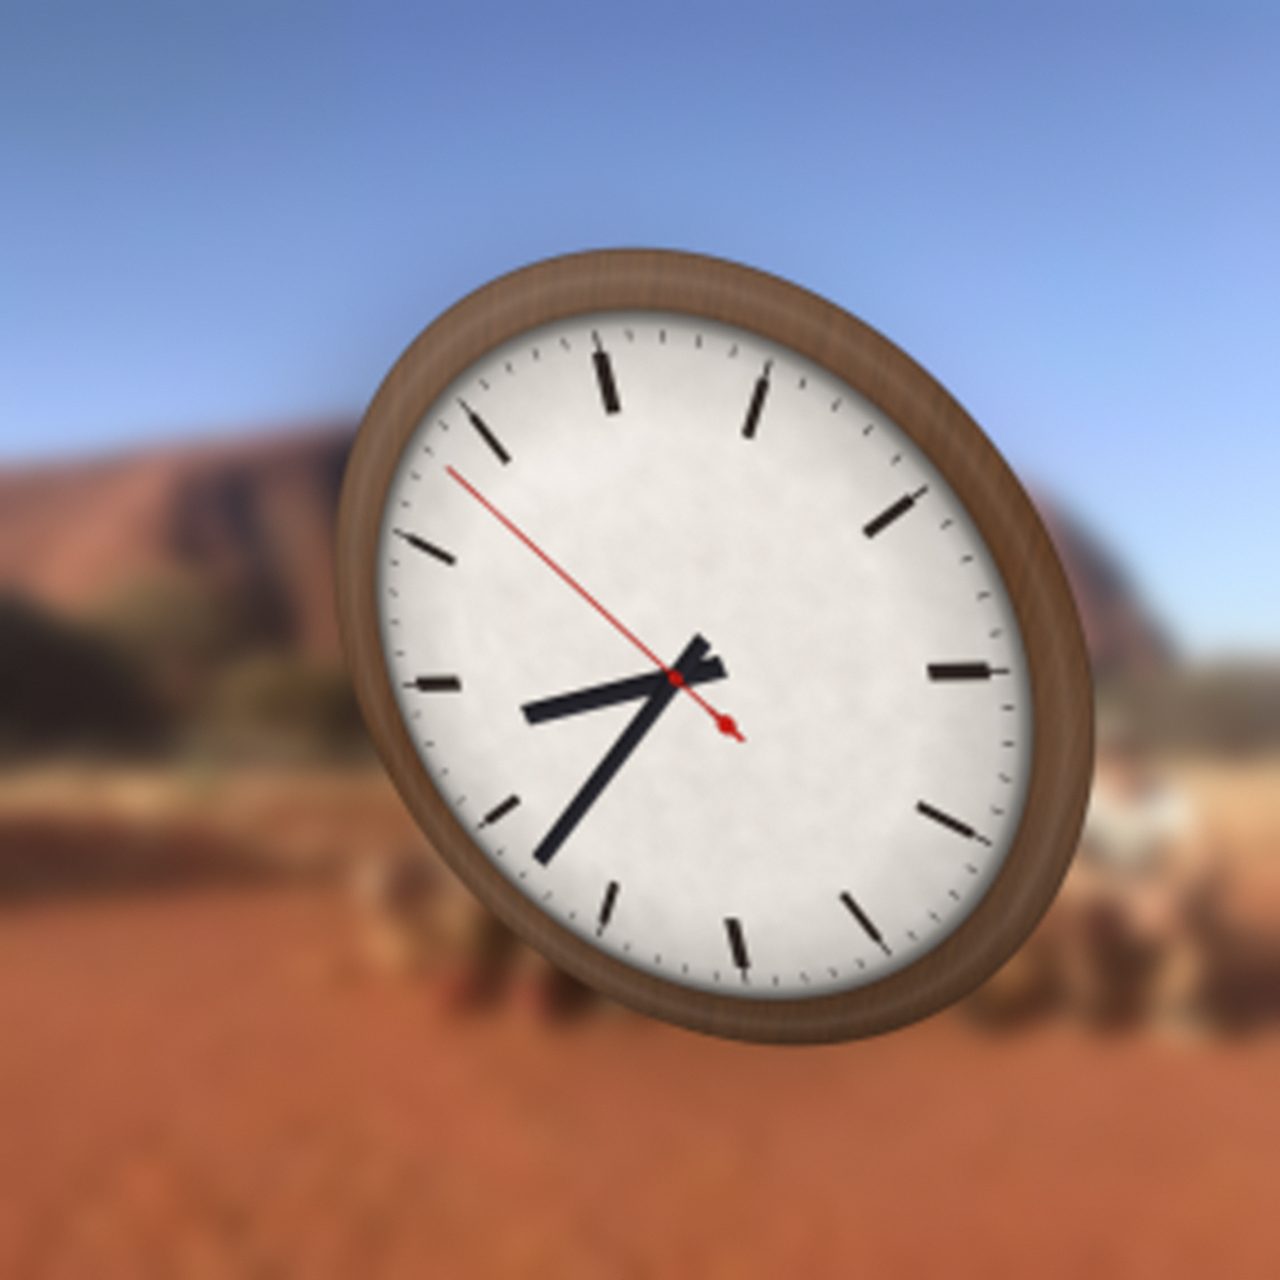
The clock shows 8.37.53
